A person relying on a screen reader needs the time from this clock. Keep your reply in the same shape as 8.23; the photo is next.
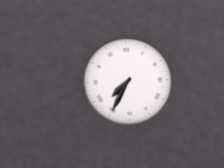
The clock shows 7.35
